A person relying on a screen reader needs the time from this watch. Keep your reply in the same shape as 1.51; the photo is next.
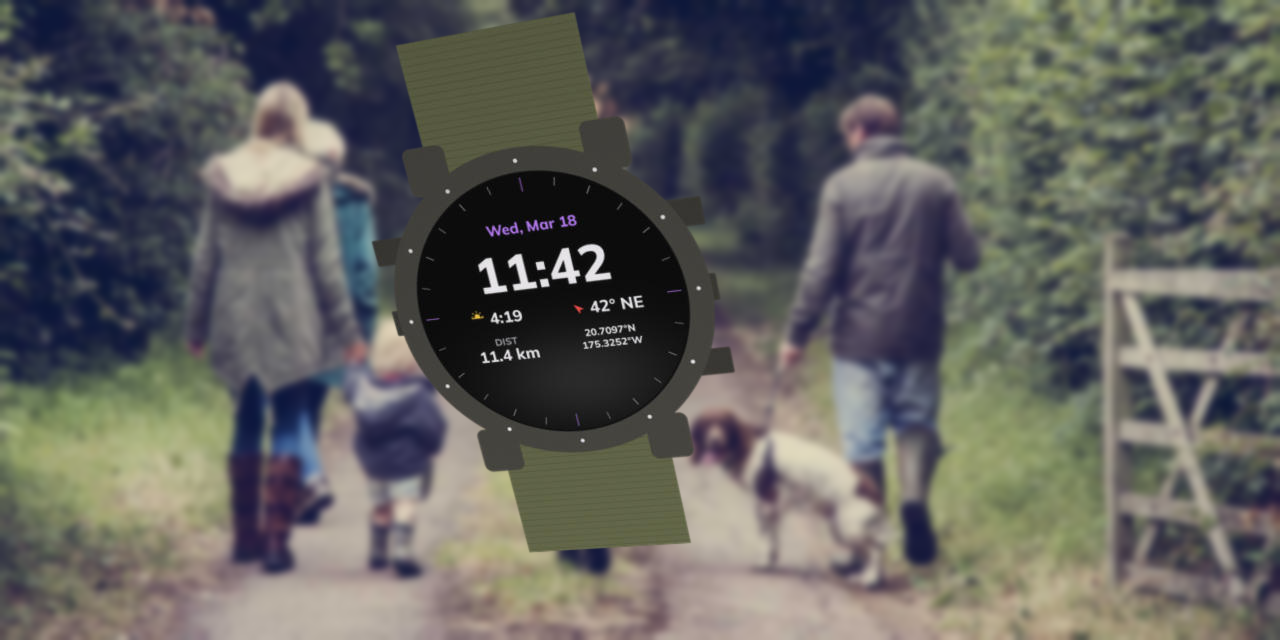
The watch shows 11.42
